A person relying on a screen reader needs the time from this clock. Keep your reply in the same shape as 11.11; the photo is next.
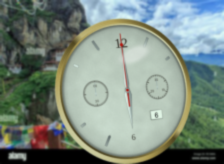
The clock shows 6.00
